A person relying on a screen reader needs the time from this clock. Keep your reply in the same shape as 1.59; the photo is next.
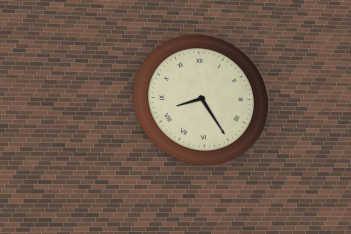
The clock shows 8.25
